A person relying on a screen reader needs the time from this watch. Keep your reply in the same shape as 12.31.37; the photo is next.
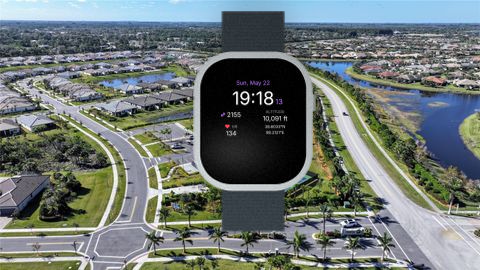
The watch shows 19.18.13
